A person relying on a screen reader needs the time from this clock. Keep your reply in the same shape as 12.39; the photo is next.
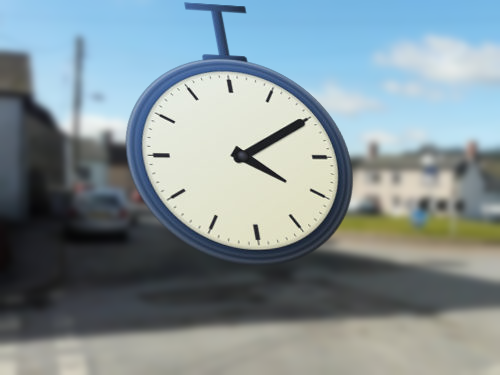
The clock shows 4.10
